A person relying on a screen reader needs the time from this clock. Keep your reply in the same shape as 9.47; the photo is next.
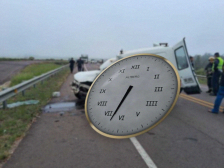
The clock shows 6.33
